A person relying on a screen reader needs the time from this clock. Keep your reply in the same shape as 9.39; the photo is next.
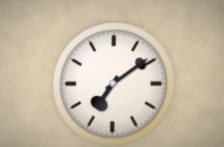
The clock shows 7.09
